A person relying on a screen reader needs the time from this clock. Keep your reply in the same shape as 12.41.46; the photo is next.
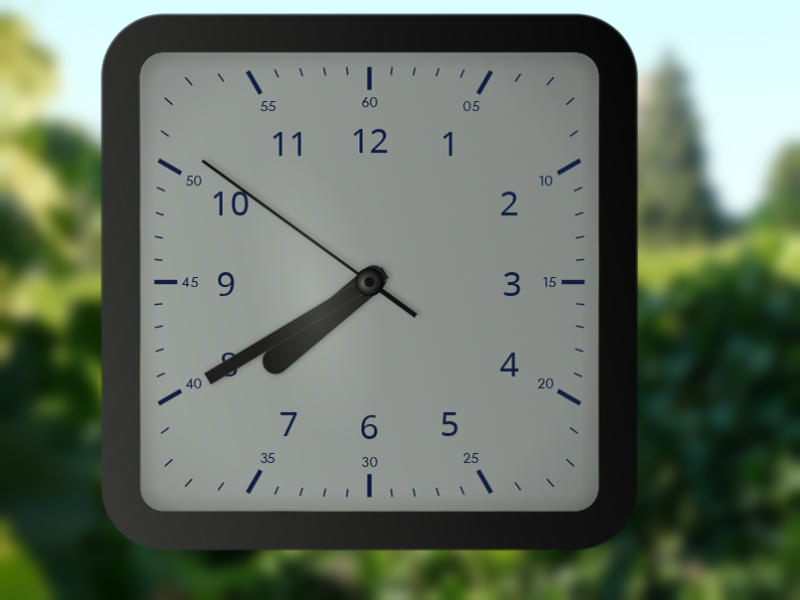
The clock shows 7.39.51
